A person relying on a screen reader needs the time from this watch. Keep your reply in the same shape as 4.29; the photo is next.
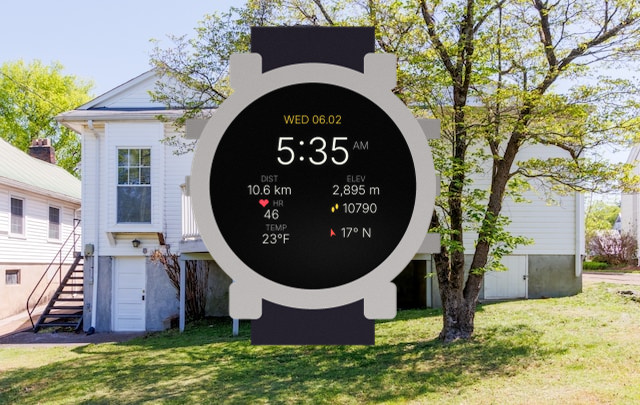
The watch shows 5.35
